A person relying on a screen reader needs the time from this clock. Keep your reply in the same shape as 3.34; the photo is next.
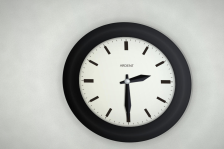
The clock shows 2.30
